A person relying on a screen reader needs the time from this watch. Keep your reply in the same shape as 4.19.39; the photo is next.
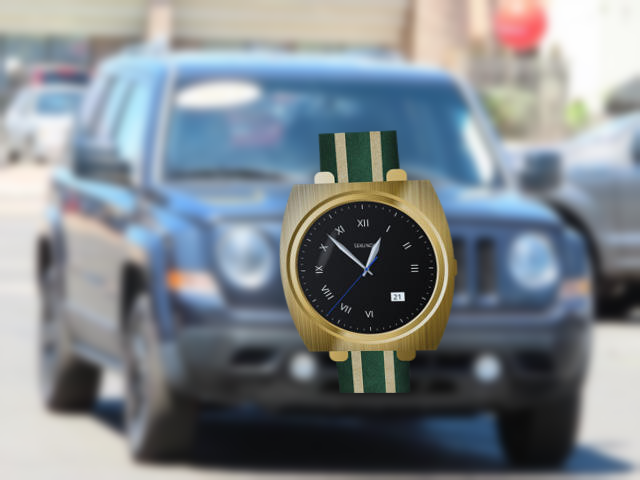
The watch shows 12.52.37
